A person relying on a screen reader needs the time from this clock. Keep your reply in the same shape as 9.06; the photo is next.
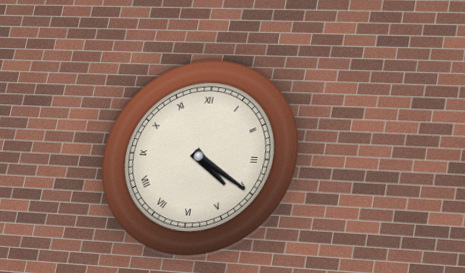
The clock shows 4.20
